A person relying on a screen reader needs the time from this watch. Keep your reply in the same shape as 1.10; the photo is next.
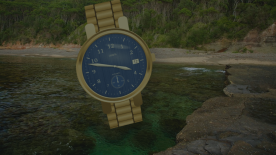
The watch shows 3.48
